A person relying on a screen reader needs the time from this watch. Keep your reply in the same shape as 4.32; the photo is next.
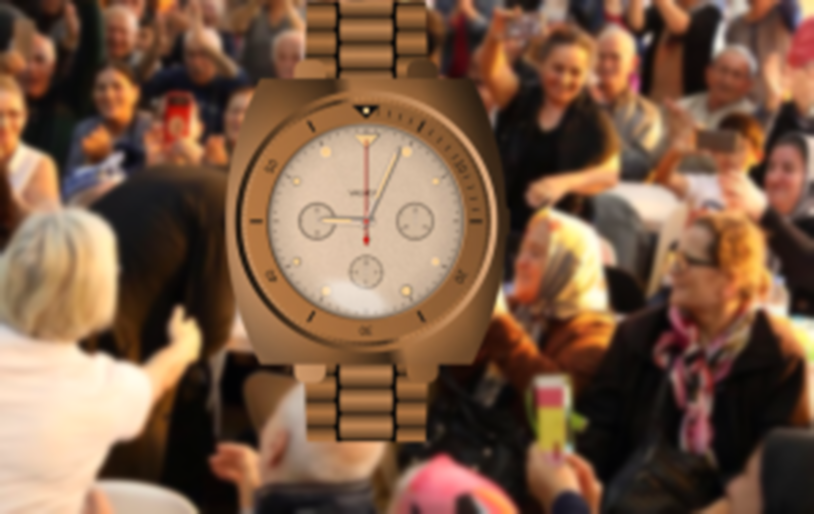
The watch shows 9.04
